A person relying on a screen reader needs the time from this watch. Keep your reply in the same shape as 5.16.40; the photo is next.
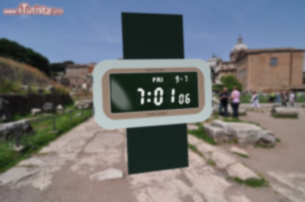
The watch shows 7.01.06
